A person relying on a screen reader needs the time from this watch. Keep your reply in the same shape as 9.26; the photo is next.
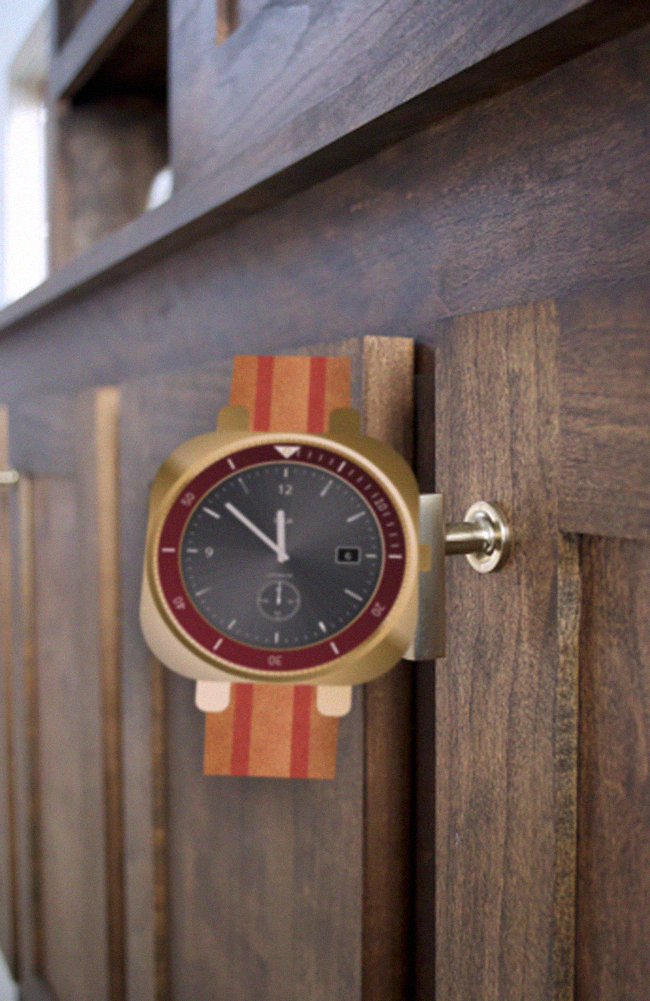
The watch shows 11.52
